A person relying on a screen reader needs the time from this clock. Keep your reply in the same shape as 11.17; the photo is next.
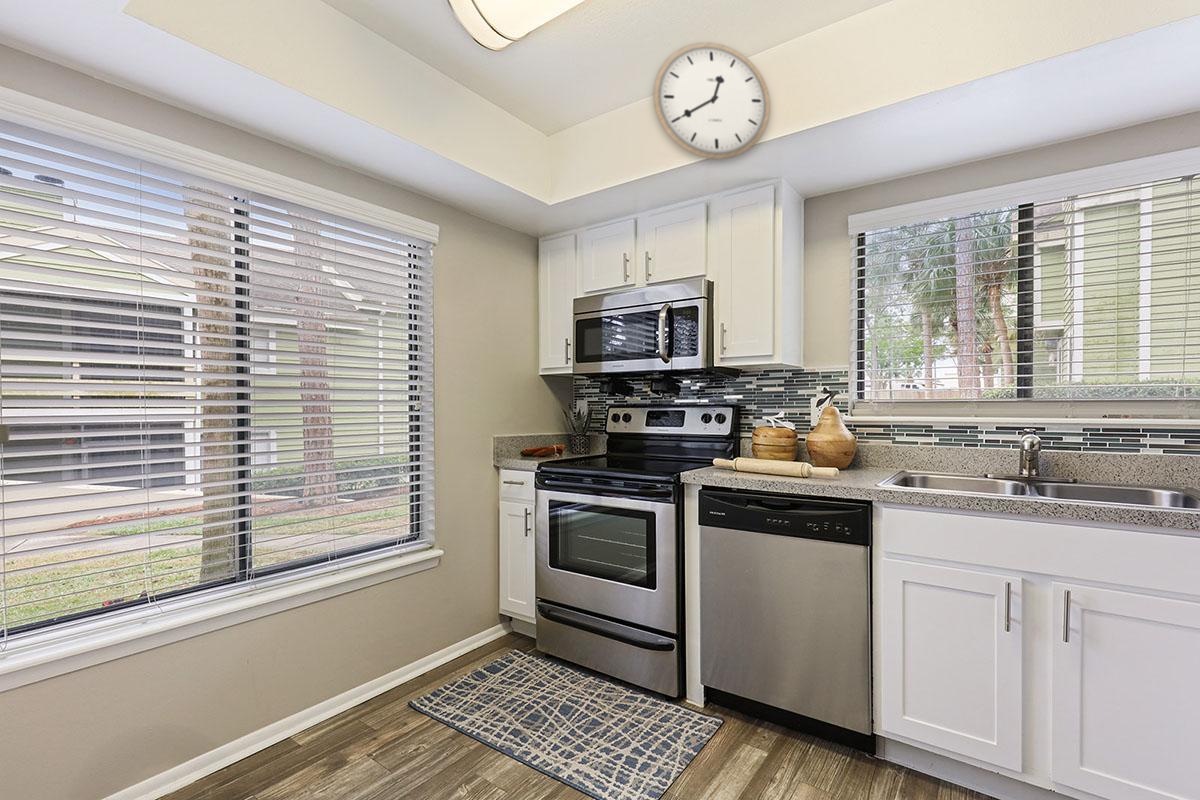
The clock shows 12.40
